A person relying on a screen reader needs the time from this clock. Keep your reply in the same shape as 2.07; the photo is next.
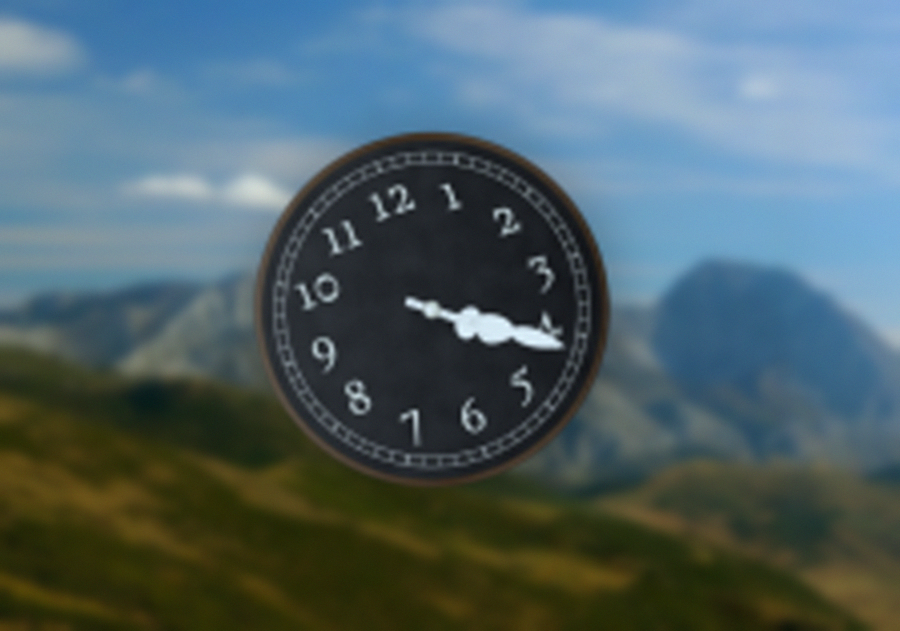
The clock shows 4.21
